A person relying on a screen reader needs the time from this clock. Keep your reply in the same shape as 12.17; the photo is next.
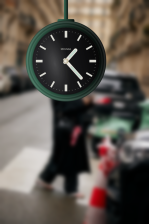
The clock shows 1.23
